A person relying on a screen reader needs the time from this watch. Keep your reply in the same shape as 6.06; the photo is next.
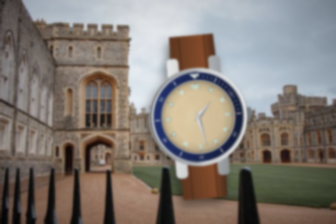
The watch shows 1.28
